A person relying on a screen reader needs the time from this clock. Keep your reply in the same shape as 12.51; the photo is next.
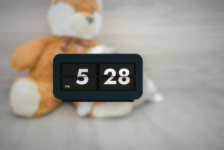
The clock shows 5.28
